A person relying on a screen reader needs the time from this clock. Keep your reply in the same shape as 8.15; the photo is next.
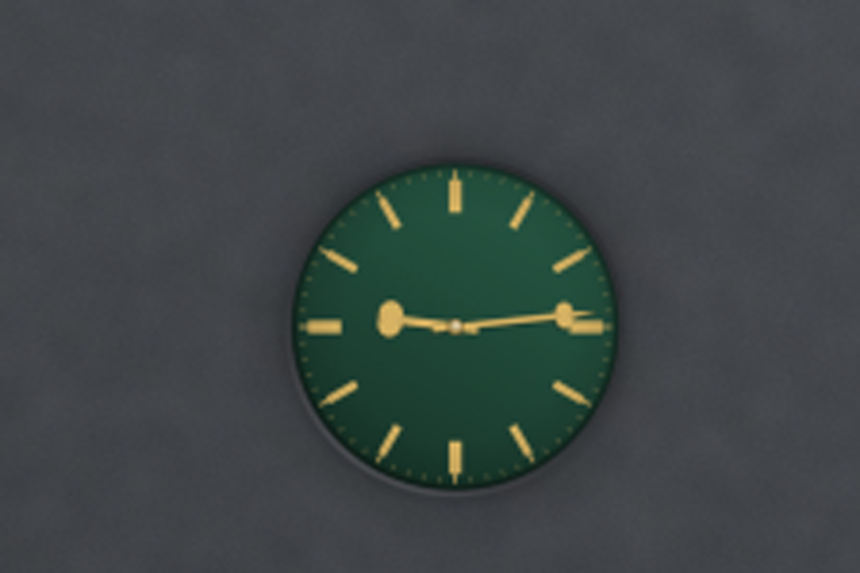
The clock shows 9.14
